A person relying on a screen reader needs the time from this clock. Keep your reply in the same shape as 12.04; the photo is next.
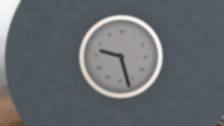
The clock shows 9.27
